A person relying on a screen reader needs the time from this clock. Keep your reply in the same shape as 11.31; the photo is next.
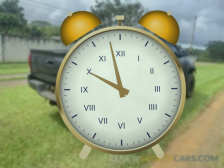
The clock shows 9.58
